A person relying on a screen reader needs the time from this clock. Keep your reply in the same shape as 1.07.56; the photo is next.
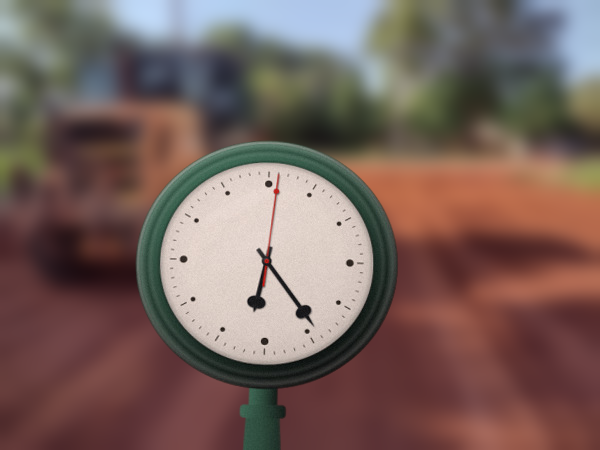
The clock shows 6.24.01
